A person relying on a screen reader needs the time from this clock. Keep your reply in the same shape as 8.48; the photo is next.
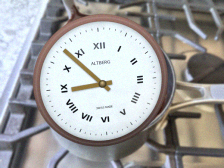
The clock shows 8.53
